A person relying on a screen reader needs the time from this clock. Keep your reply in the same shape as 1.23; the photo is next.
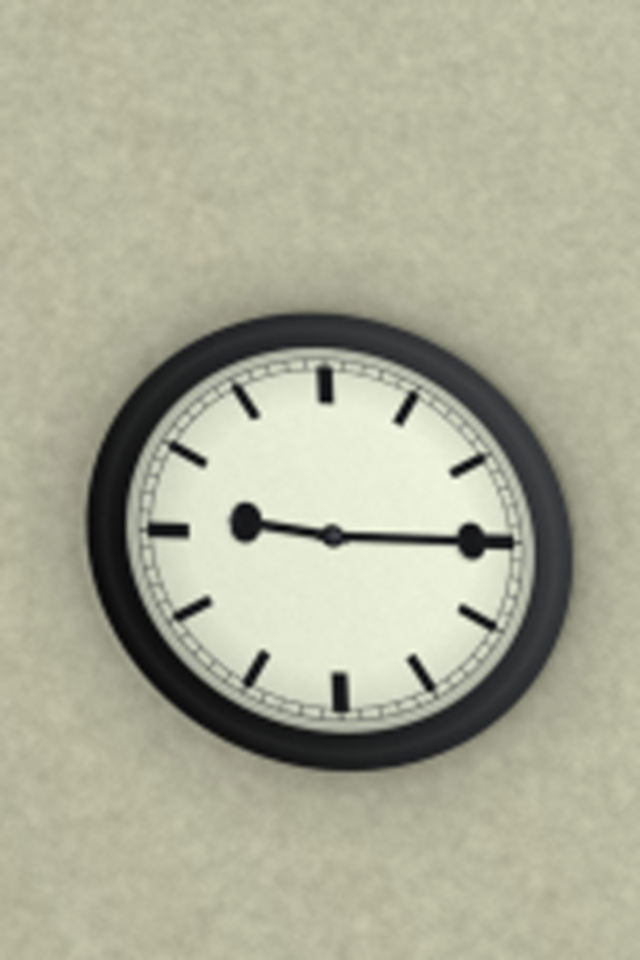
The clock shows 9.15
